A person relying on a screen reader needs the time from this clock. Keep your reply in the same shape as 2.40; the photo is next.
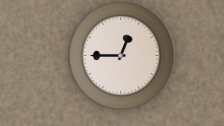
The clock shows 12.45
